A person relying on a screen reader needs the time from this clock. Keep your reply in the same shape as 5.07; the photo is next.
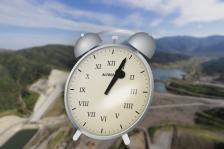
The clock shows 1.04
